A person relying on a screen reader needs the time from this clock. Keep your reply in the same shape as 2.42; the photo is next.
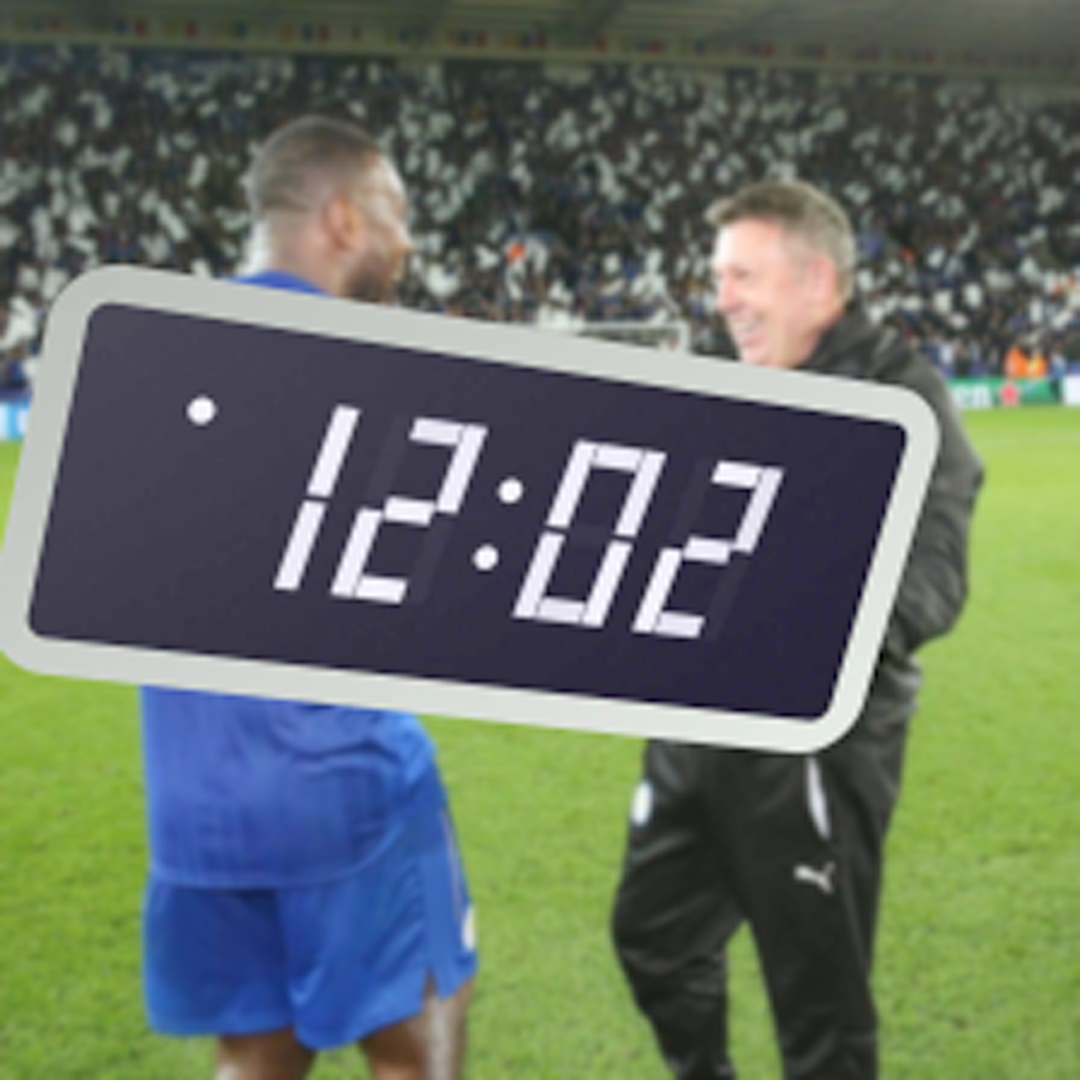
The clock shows 12.02
